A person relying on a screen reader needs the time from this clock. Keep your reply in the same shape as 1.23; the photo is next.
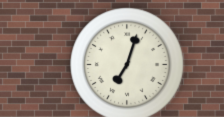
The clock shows 7.03
